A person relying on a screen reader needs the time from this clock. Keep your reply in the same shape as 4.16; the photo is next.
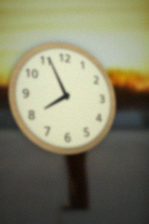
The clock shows 7.56
